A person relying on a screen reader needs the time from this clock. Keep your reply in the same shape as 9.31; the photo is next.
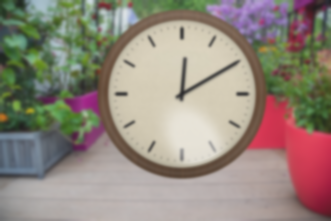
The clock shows 12.10
